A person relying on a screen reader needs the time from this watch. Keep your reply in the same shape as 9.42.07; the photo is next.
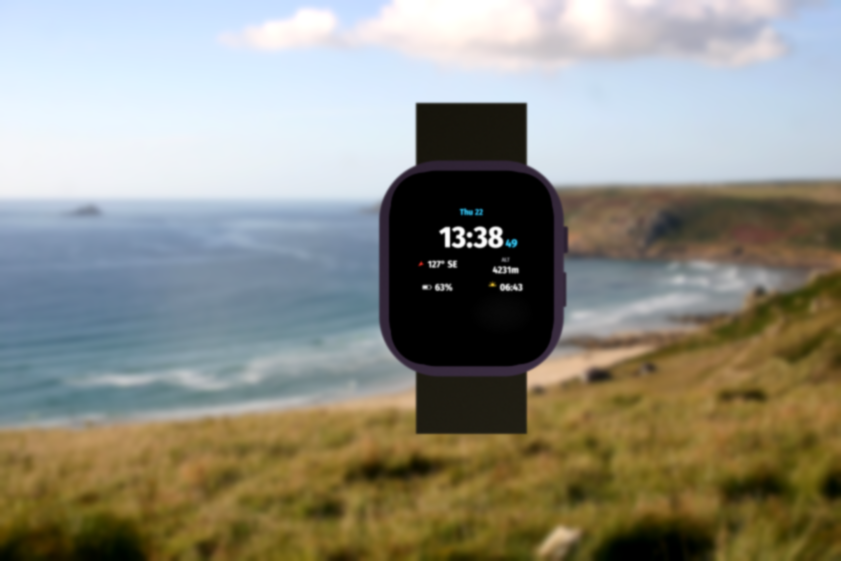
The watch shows 13.38.49
